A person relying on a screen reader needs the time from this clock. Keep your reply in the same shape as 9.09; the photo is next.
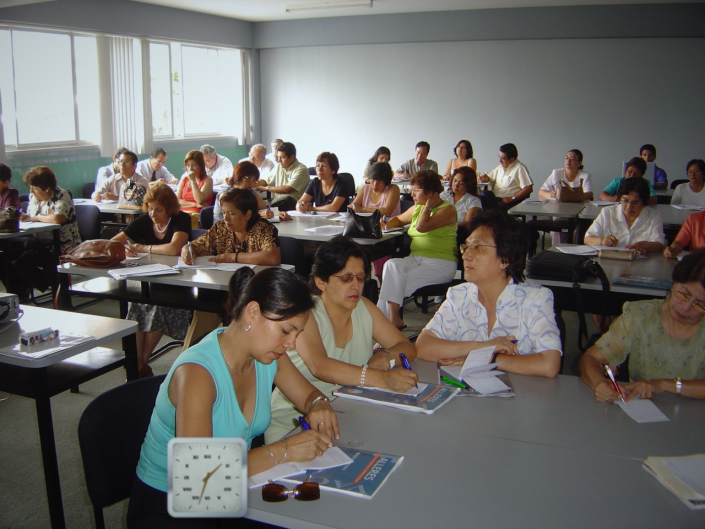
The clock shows 1.33
